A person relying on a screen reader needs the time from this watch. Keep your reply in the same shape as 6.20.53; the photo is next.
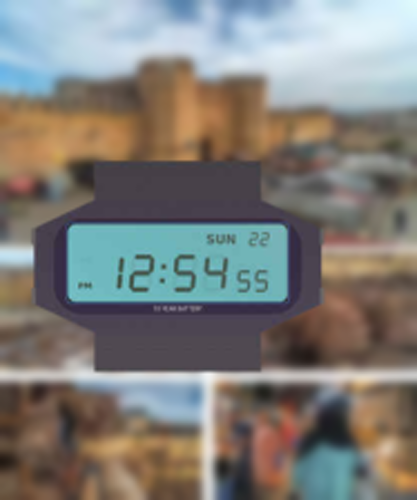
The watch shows 12.54.55
